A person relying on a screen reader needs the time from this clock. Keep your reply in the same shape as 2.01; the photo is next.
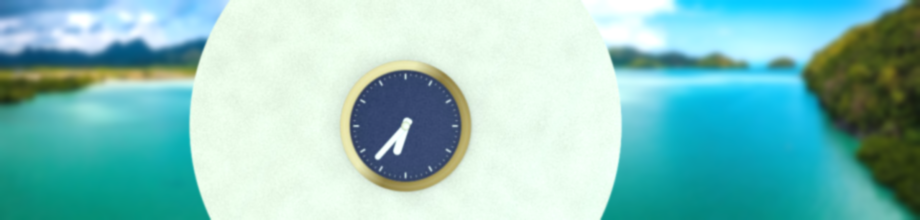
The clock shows 6.37
